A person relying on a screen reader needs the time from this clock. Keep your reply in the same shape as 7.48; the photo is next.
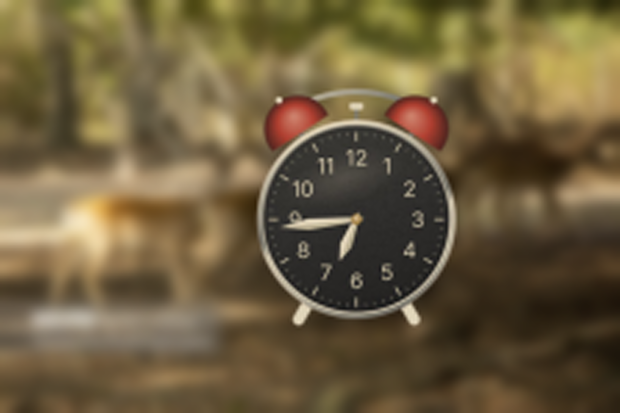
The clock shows 6.44
